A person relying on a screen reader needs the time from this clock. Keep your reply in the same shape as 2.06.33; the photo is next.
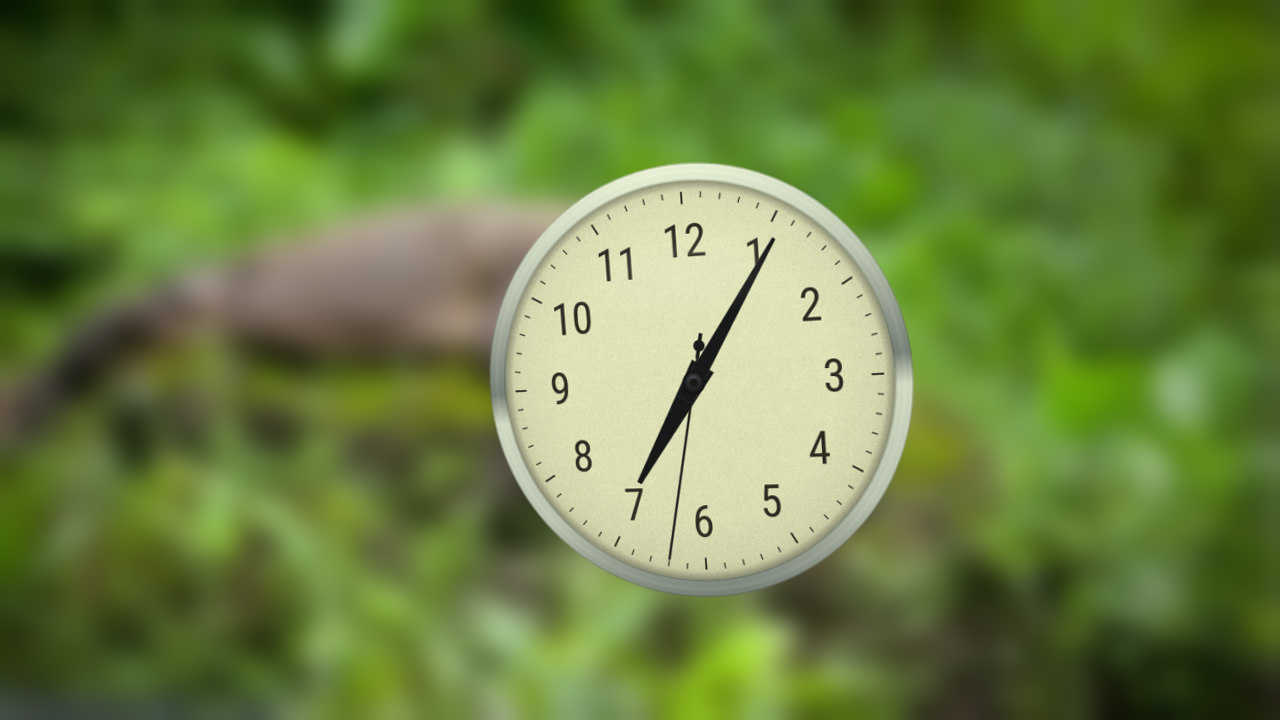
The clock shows 7.05.32
